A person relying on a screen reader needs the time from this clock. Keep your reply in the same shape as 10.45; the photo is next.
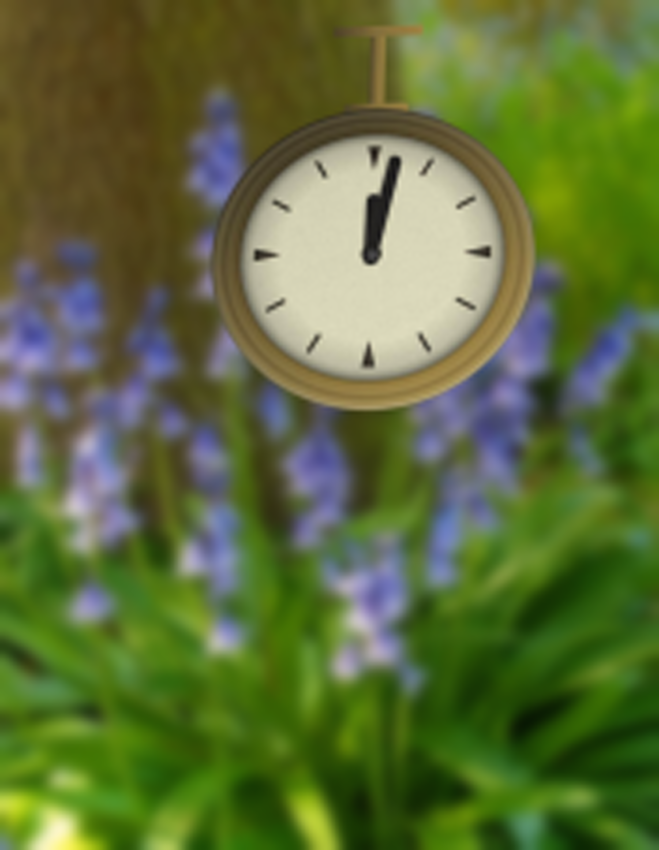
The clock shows 12.02
